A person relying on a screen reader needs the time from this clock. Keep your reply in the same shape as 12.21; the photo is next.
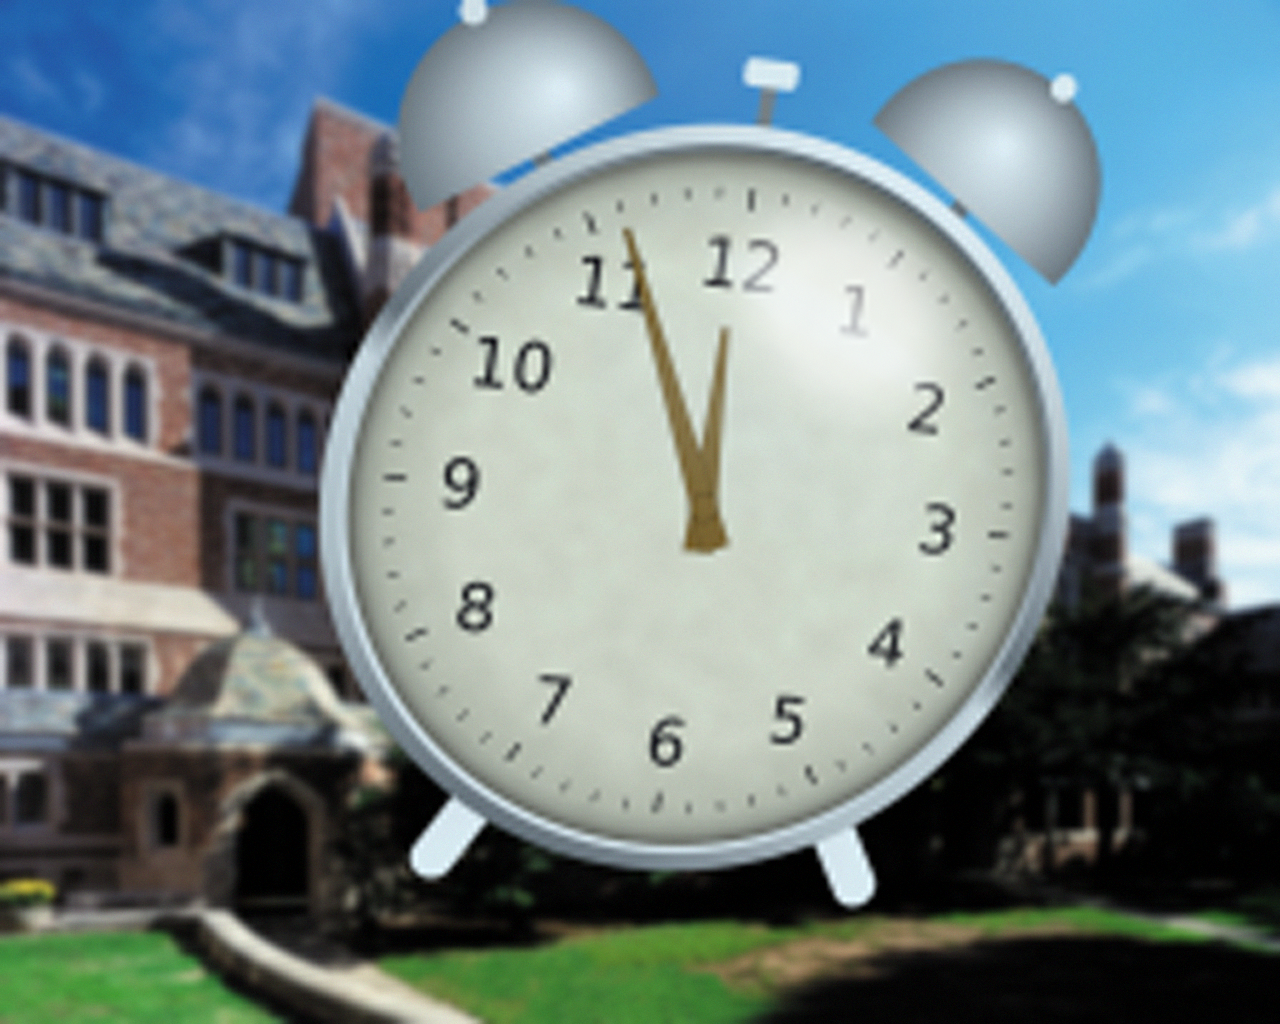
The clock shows 11.56
